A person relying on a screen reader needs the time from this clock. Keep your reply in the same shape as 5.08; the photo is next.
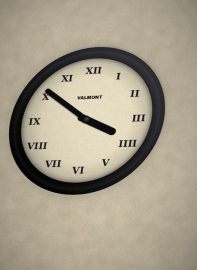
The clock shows 3.51
